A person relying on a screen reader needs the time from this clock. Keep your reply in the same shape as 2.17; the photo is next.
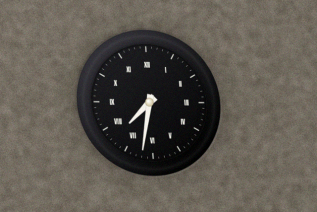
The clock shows 7.32
